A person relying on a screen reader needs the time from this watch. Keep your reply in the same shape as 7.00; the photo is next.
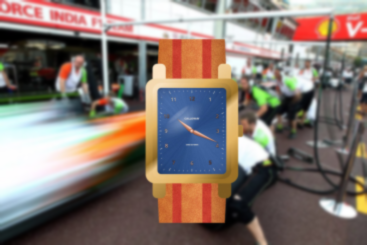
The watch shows 10.19
